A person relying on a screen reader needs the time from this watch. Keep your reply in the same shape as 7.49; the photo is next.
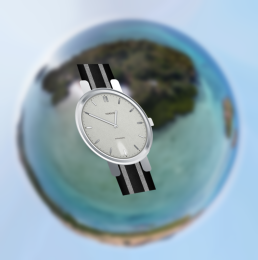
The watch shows 12.50
